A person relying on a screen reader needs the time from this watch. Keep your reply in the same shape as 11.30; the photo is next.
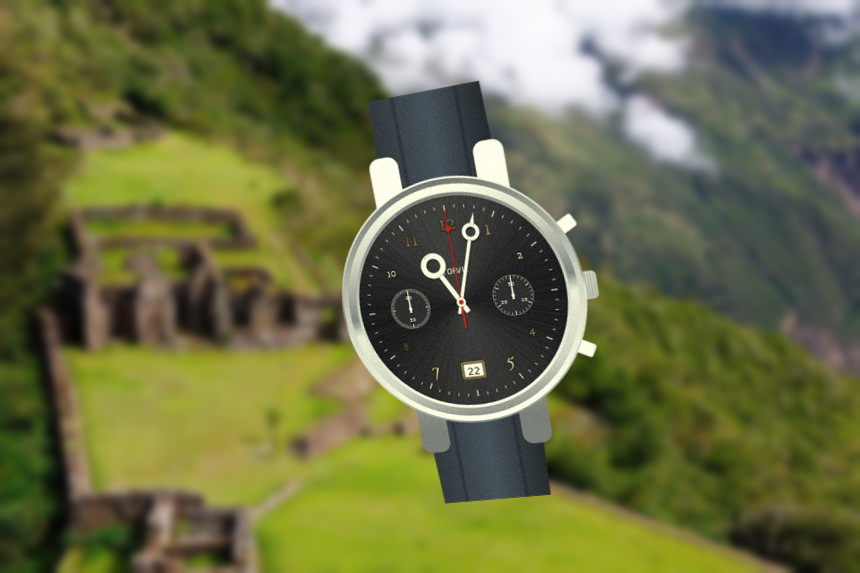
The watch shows 11.03
